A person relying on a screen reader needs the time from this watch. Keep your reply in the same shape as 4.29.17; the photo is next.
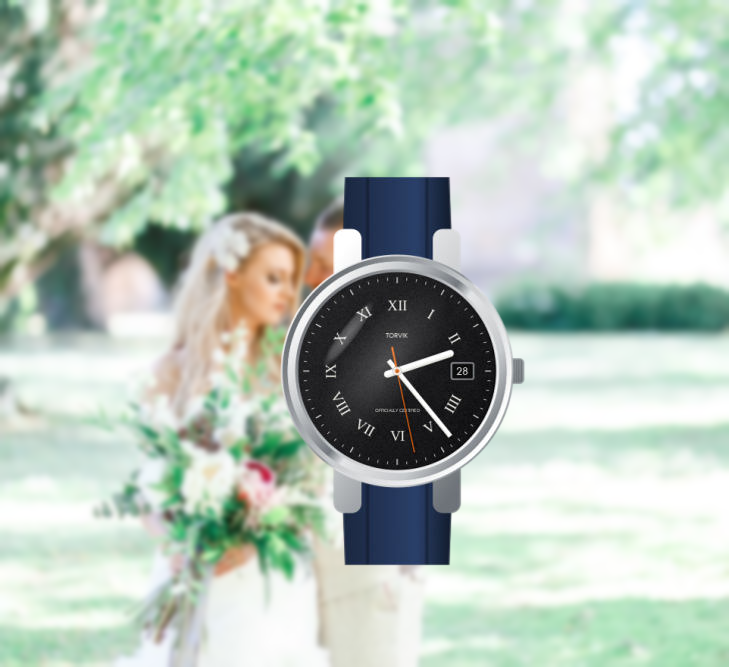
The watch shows 2.23.28
